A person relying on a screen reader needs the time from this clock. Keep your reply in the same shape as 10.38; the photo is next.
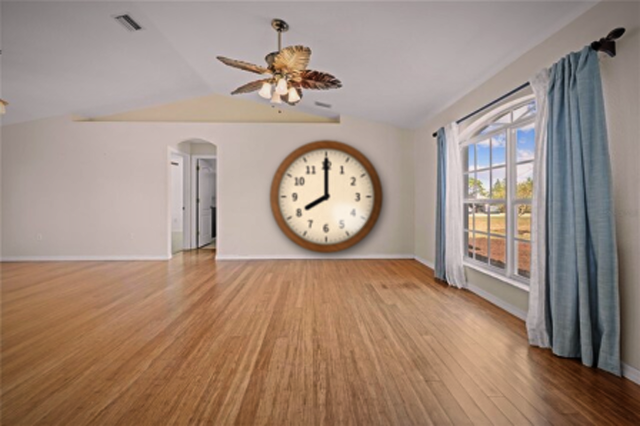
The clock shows 8.00
